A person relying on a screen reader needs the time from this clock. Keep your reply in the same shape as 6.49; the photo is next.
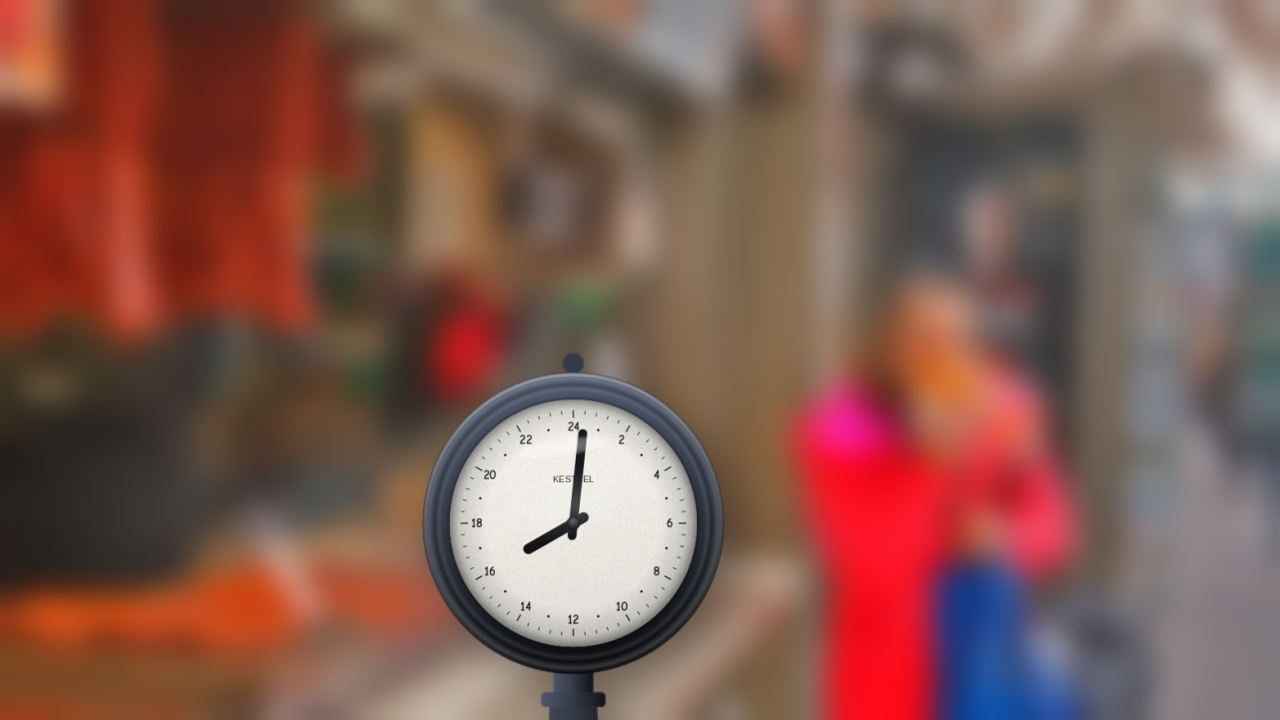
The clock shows 16.01
